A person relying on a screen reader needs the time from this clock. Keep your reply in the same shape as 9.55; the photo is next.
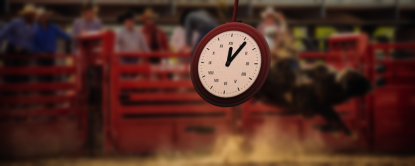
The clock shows 12.06
